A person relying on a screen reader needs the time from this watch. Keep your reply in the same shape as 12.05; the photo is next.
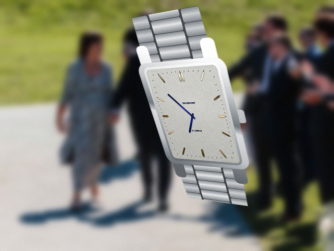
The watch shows 6.53
